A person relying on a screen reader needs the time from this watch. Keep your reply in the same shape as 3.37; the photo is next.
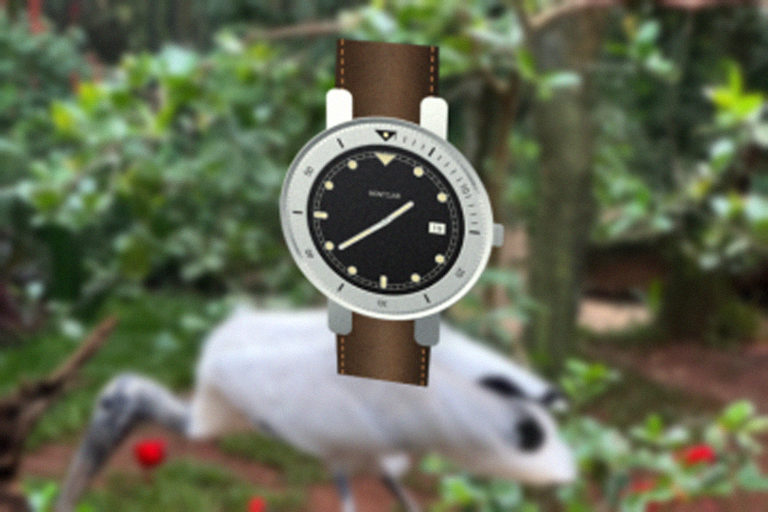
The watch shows 1.39
